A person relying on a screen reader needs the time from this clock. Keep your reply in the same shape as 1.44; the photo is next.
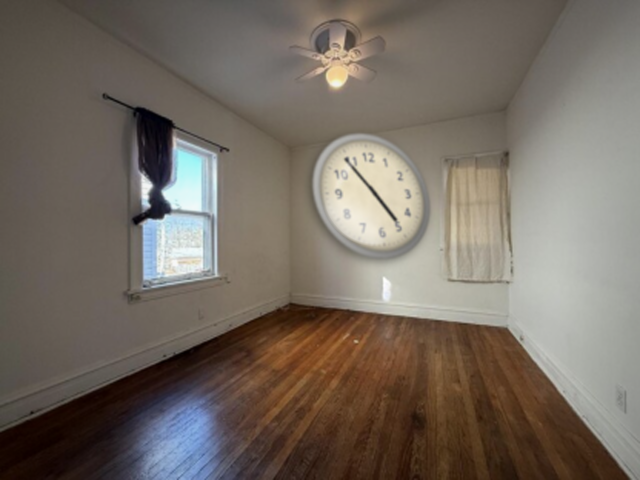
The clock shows 4.54
